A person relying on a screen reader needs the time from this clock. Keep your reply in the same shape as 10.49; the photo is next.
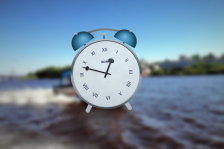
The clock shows 12.48
